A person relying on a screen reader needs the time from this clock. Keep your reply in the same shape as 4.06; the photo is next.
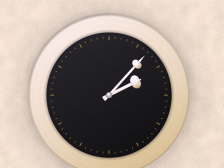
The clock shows 2.07
